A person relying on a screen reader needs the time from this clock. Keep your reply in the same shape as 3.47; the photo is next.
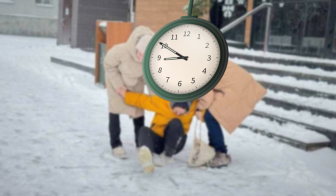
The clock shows 8.50
